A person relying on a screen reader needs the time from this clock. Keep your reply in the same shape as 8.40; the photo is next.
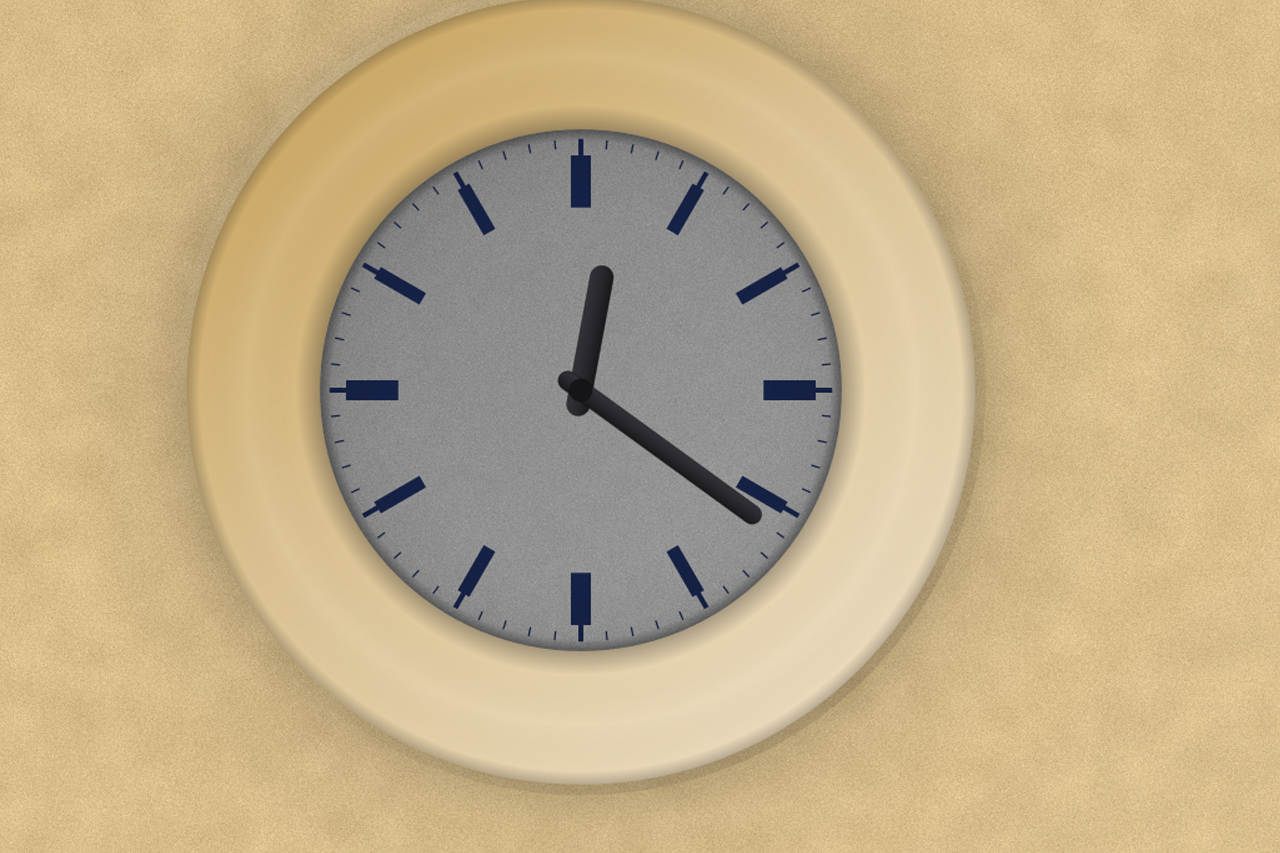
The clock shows 12.21
